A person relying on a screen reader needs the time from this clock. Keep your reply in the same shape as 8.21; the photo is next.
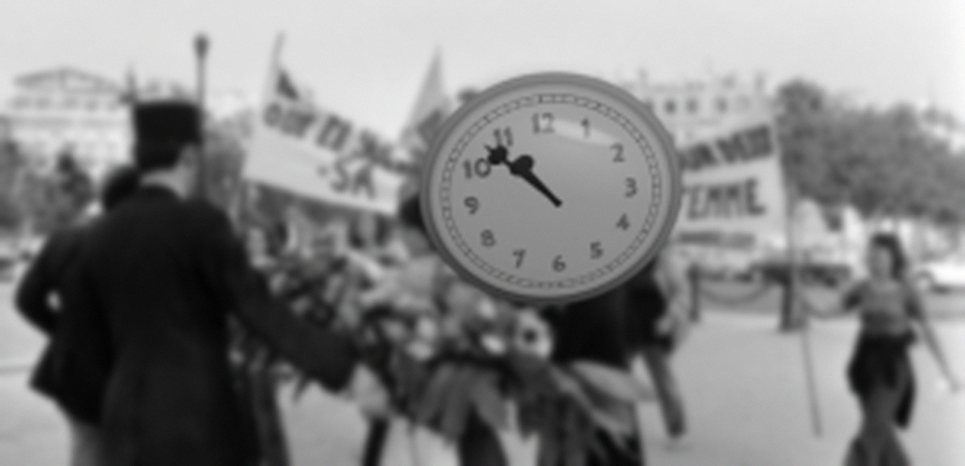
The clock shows 10.53
